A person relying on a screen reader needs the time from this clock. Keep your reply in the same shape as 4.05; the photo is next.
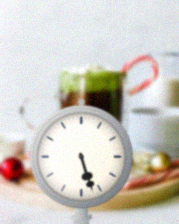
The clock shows 5.27
